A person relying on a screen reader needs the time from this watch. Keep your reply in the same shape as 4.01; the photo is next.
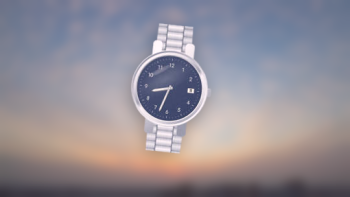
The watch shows 8.33
